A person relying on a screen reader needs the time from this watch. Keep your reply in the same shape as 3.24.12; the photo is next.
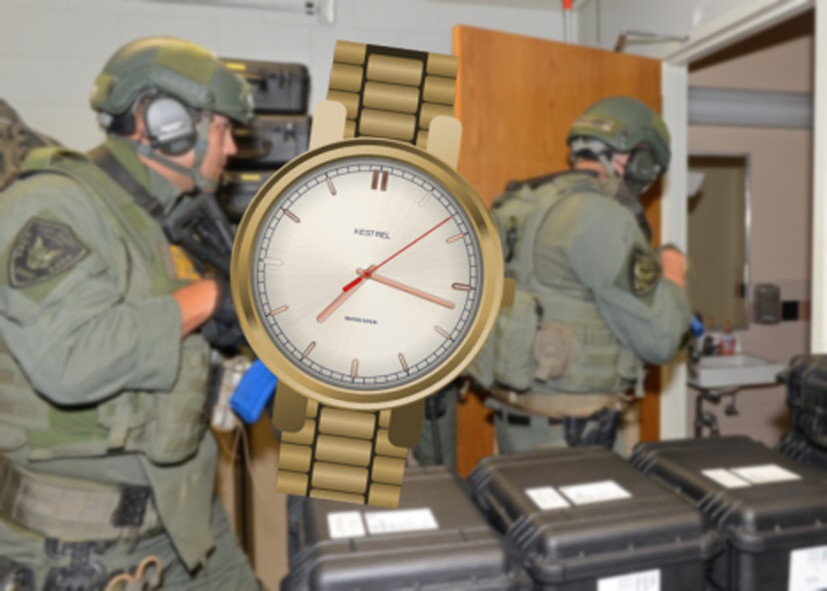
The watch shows 7.17.08
